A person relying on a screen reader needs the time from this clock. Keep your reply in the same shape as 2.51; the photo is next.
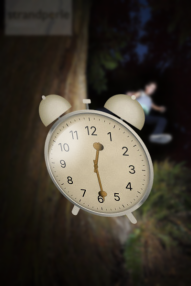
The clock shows 12.29
